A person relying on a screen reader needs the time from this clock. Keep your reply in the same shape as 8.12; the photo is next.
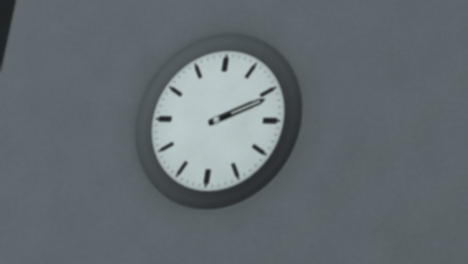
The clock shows 2.11
